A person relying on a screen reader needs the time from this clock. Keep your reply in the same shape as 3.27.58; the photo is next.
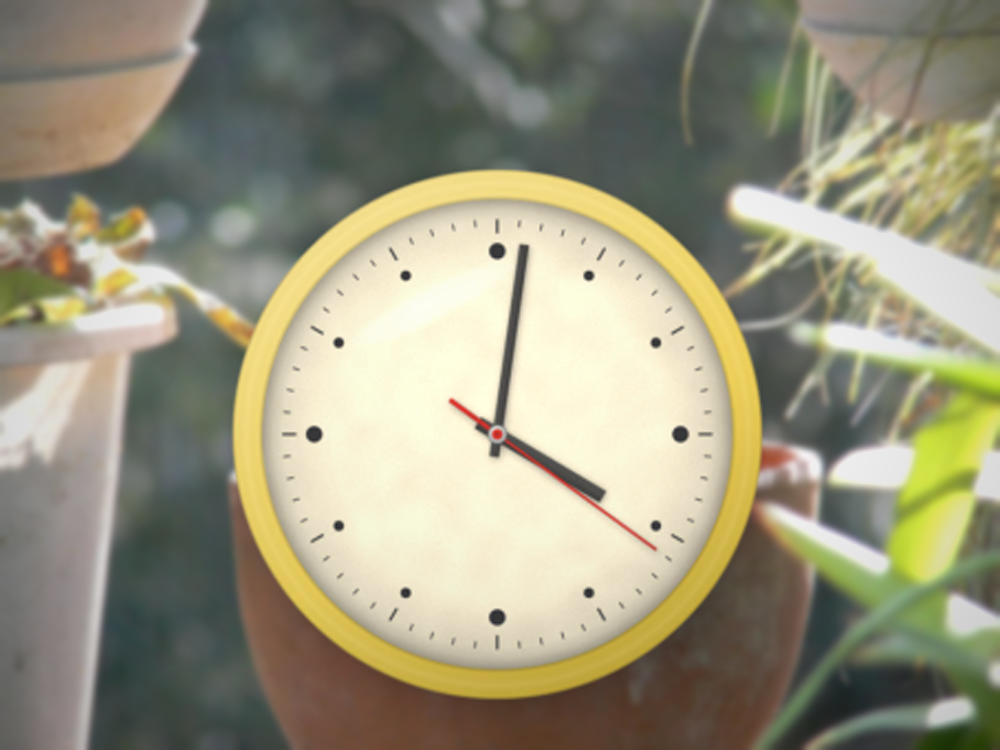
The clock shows 4.01.21
